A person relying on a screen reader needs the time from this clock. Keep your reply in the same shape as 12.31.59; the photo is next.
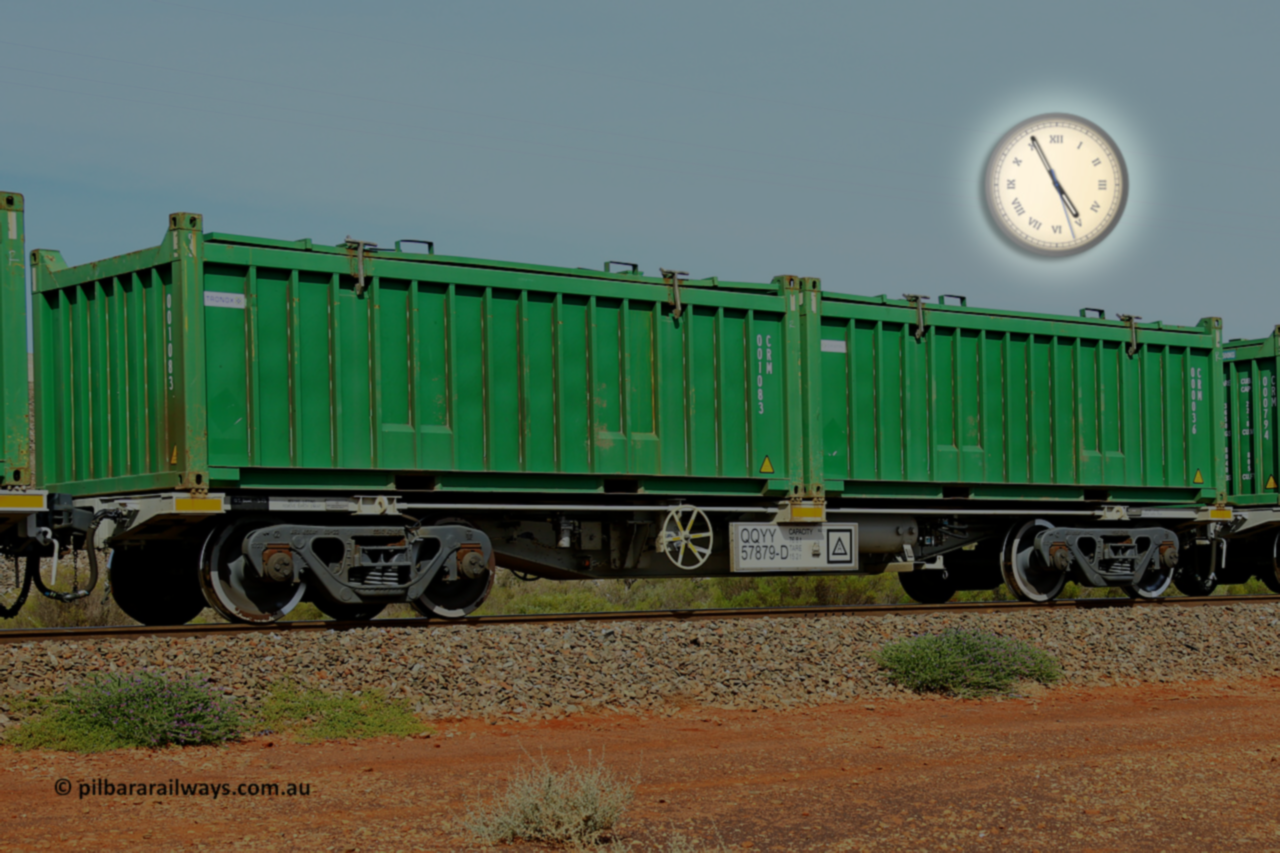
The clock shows 4.55.27
